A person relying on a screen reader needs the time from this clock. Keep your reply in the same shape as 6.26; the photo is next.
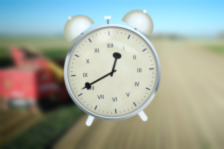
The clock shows 12.41
